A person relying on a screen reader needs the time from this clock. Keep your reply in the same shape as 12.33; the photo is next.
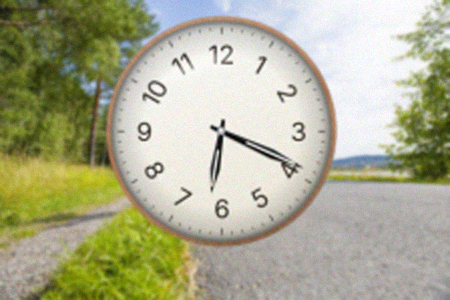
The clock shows 6.19
